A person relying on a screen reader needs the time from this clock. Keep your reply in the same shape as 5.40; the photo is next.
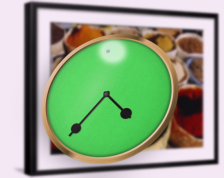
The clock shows 4.37
